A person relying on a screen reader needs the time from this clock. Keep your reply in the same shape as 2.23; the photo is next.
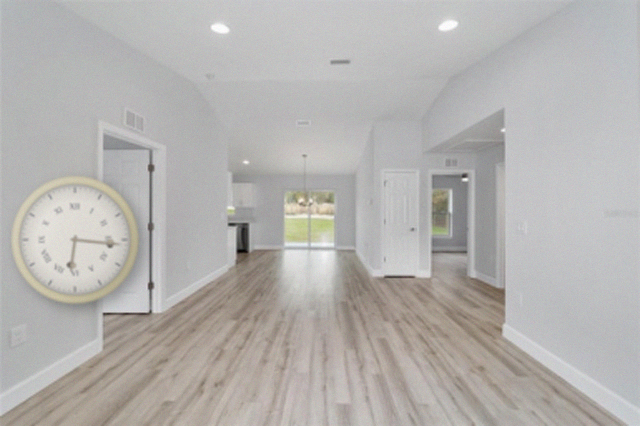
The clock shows 6.16
